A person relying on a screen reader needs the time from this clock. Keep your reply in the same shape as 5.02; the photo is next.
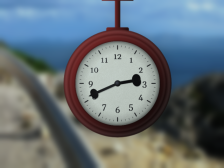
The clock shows 2.41
